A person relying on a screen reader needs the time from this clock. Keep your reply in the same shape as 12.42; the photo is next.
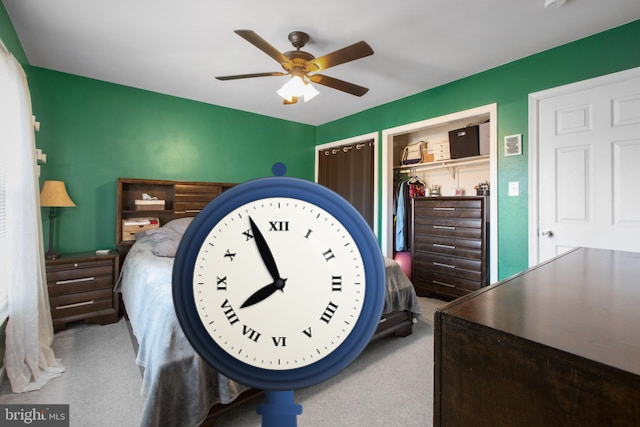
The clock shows 7.56
